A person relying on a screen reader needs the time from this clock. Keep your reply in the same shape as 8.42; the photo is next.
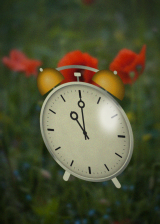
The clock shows 11.00
